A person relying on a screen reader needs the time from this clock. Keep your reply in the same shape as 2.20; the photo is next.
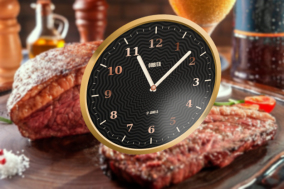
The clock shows 11.08
